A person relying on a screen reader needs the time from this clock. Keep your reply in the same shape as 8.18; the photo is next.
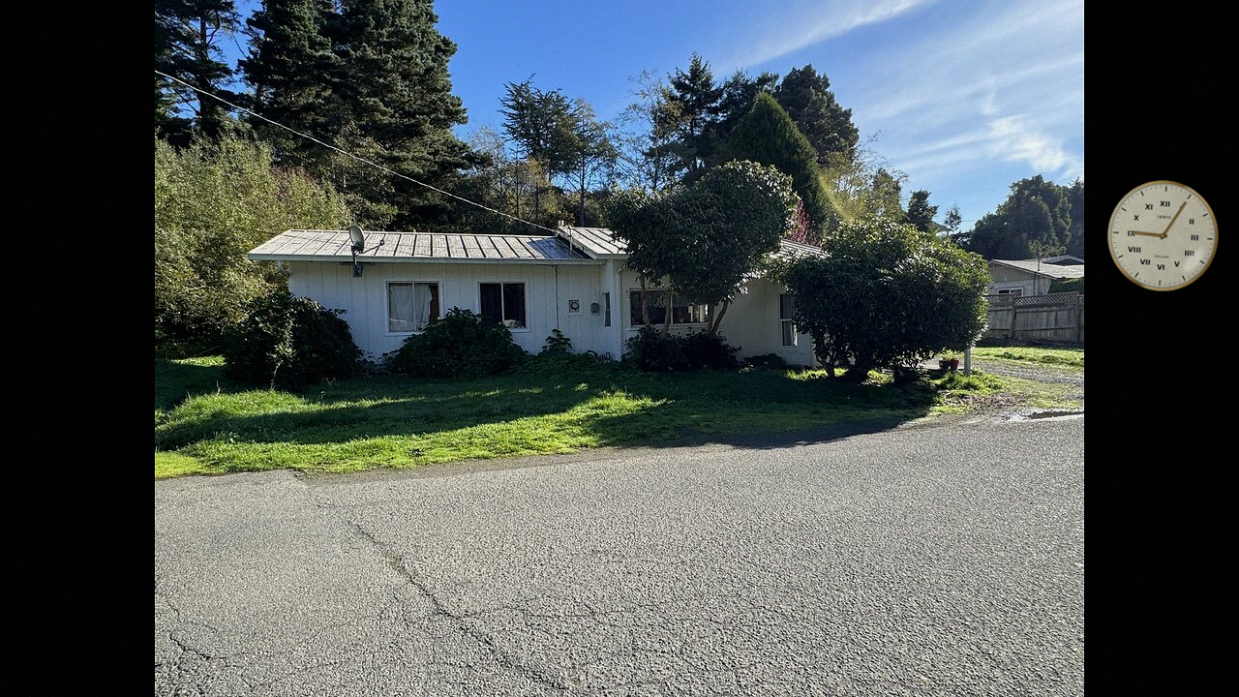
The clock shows 9.05
